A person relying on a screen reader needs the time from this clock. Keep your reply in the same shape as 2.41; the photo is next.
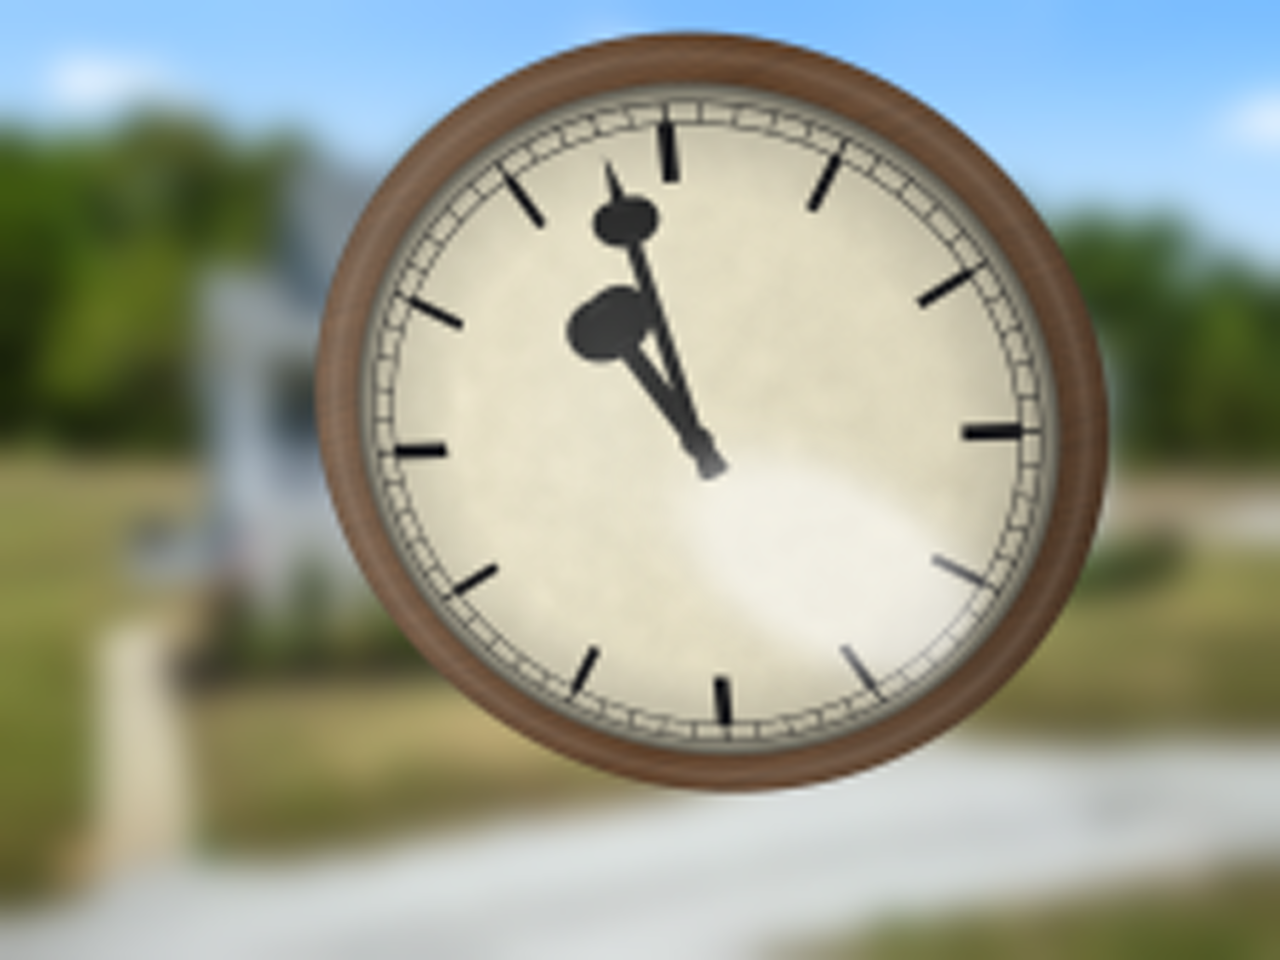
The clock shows 10.58
